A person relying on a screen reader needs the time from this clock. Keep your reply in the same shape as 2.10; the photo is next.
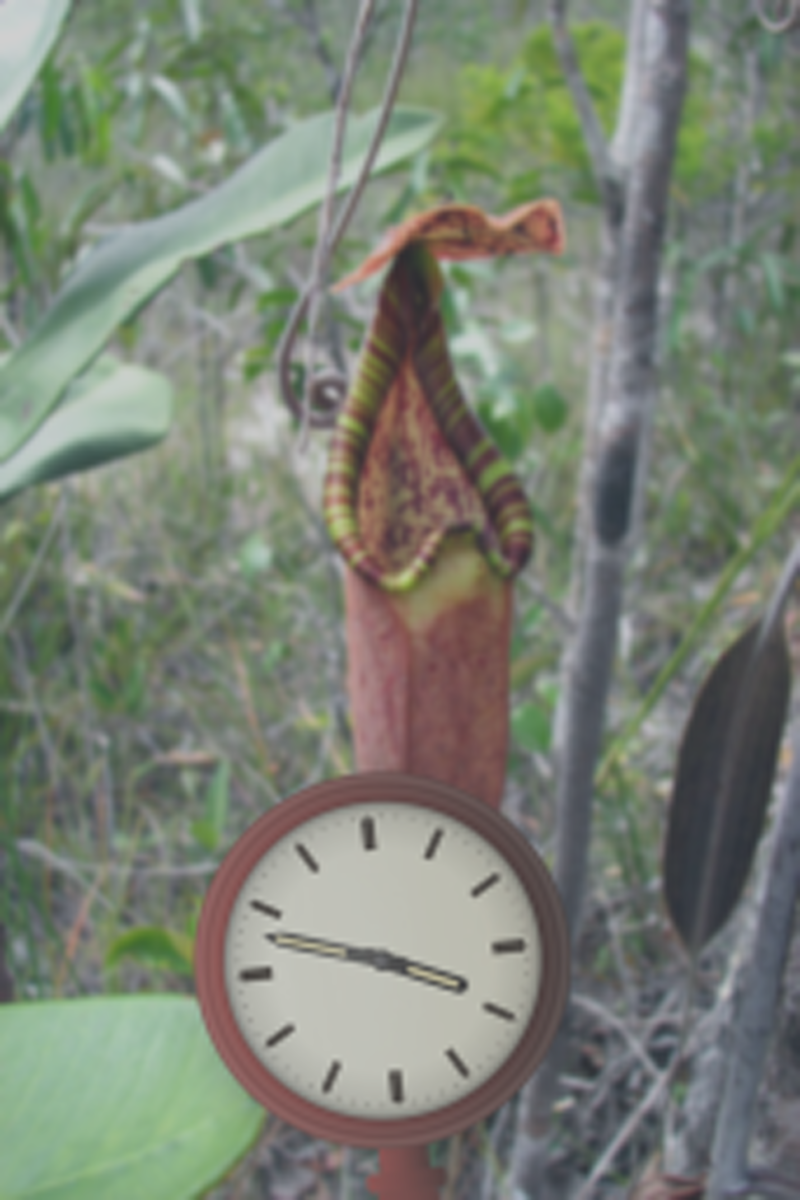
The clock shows 3.48
